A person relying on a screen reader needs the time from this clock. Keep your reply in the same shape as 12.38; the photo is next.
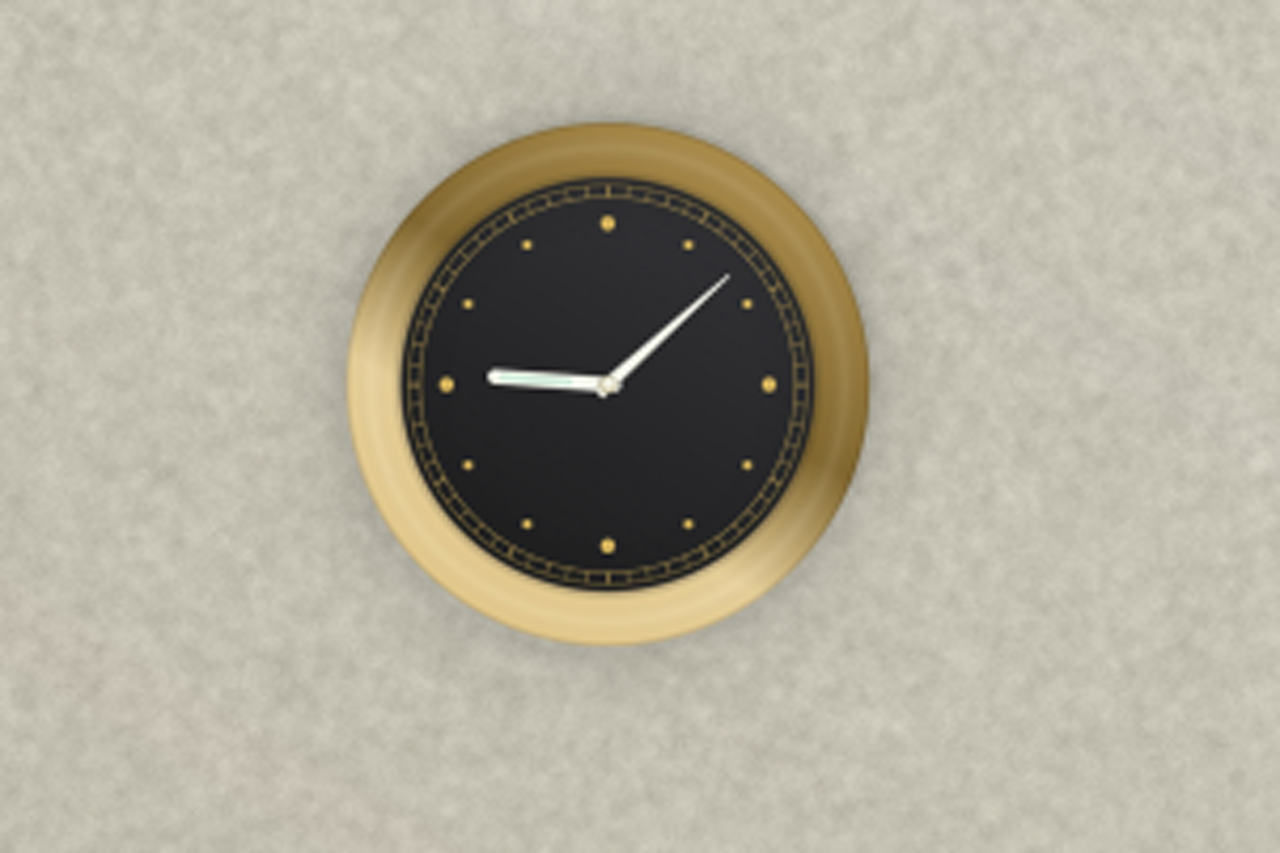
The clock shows 9.08
